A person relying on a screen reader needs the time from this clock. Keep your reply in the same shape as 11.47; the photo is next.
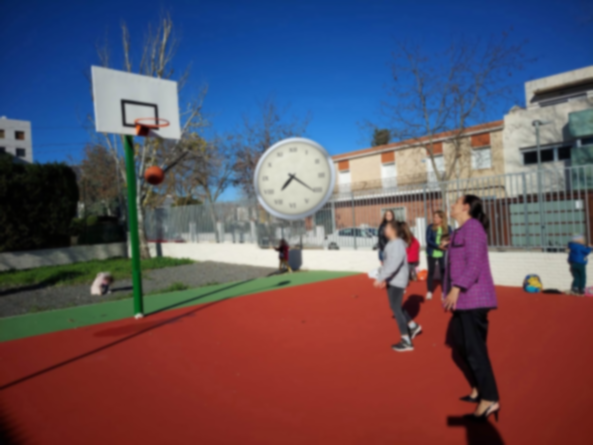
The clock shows 7.21
